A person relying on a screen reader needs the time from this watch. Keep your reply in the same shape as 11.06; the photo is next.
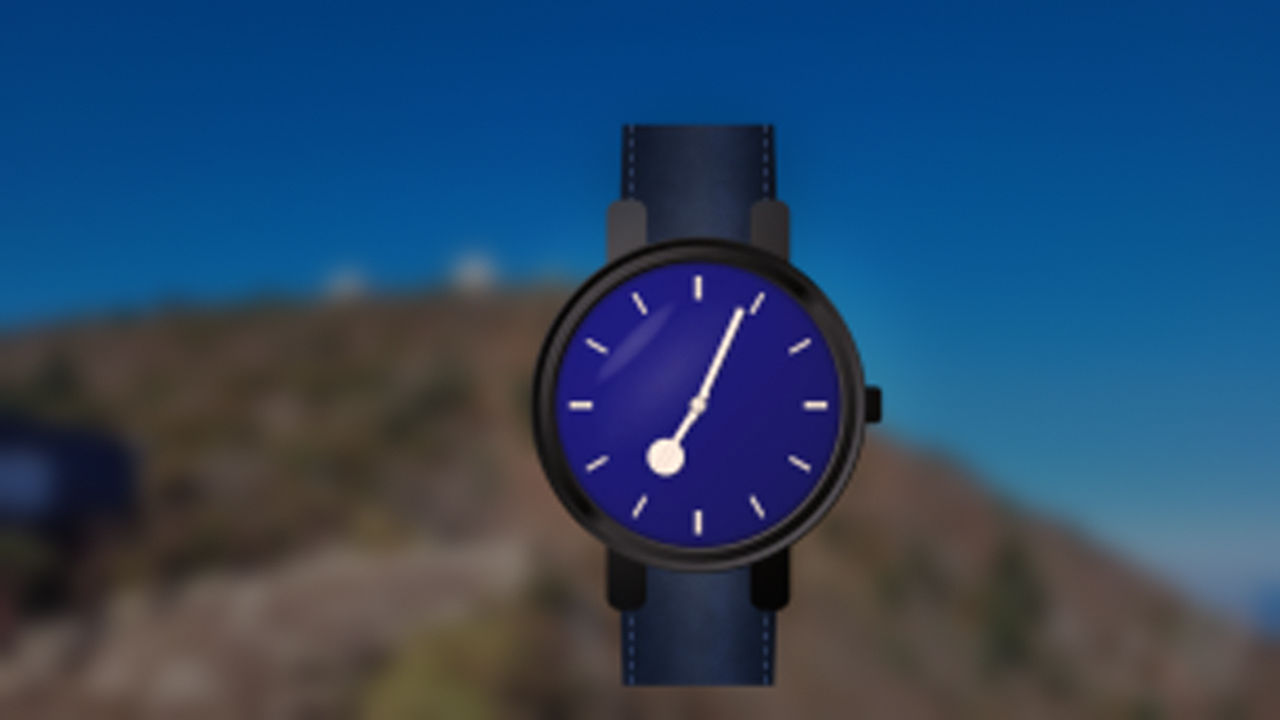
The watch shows 7.04
